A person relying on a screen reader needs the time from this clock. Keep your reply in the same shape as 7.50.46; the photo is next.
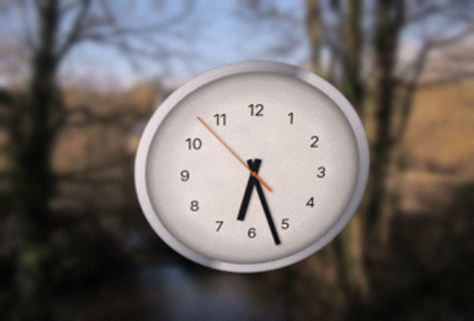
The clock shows 6.26.53
